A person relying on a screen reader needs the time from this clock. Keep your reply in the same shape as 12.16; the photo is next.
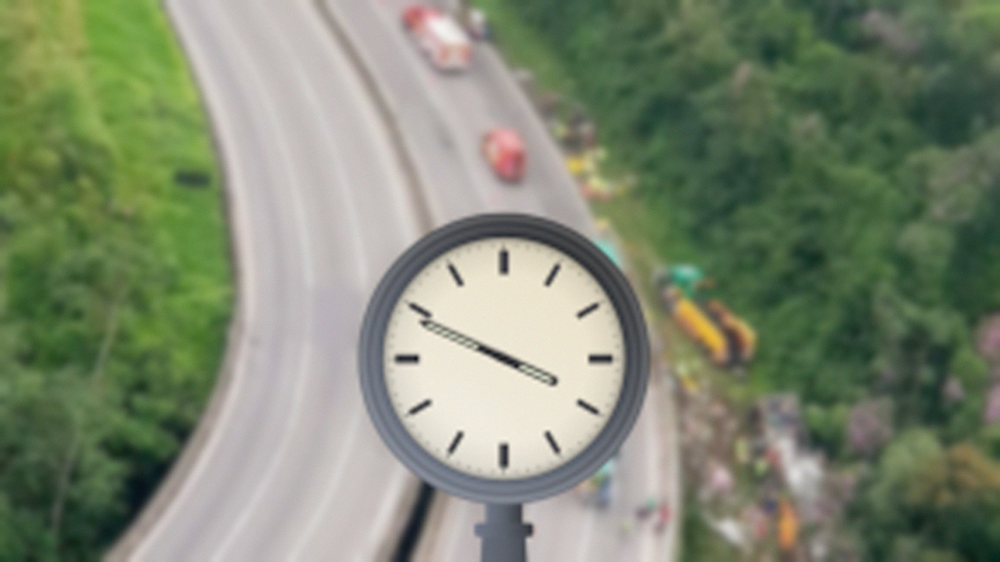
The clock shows 3.49
